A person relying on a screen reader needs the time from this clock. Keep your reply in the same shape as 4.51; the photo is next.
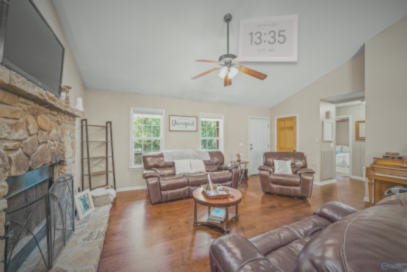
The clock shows 13.35
